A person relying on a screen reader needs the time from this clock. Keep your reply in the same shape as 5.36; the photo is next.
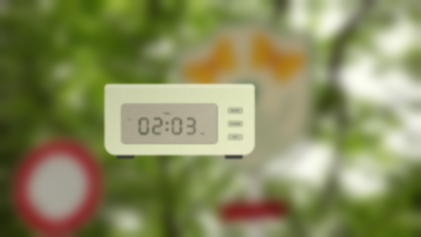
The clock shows 2.03
